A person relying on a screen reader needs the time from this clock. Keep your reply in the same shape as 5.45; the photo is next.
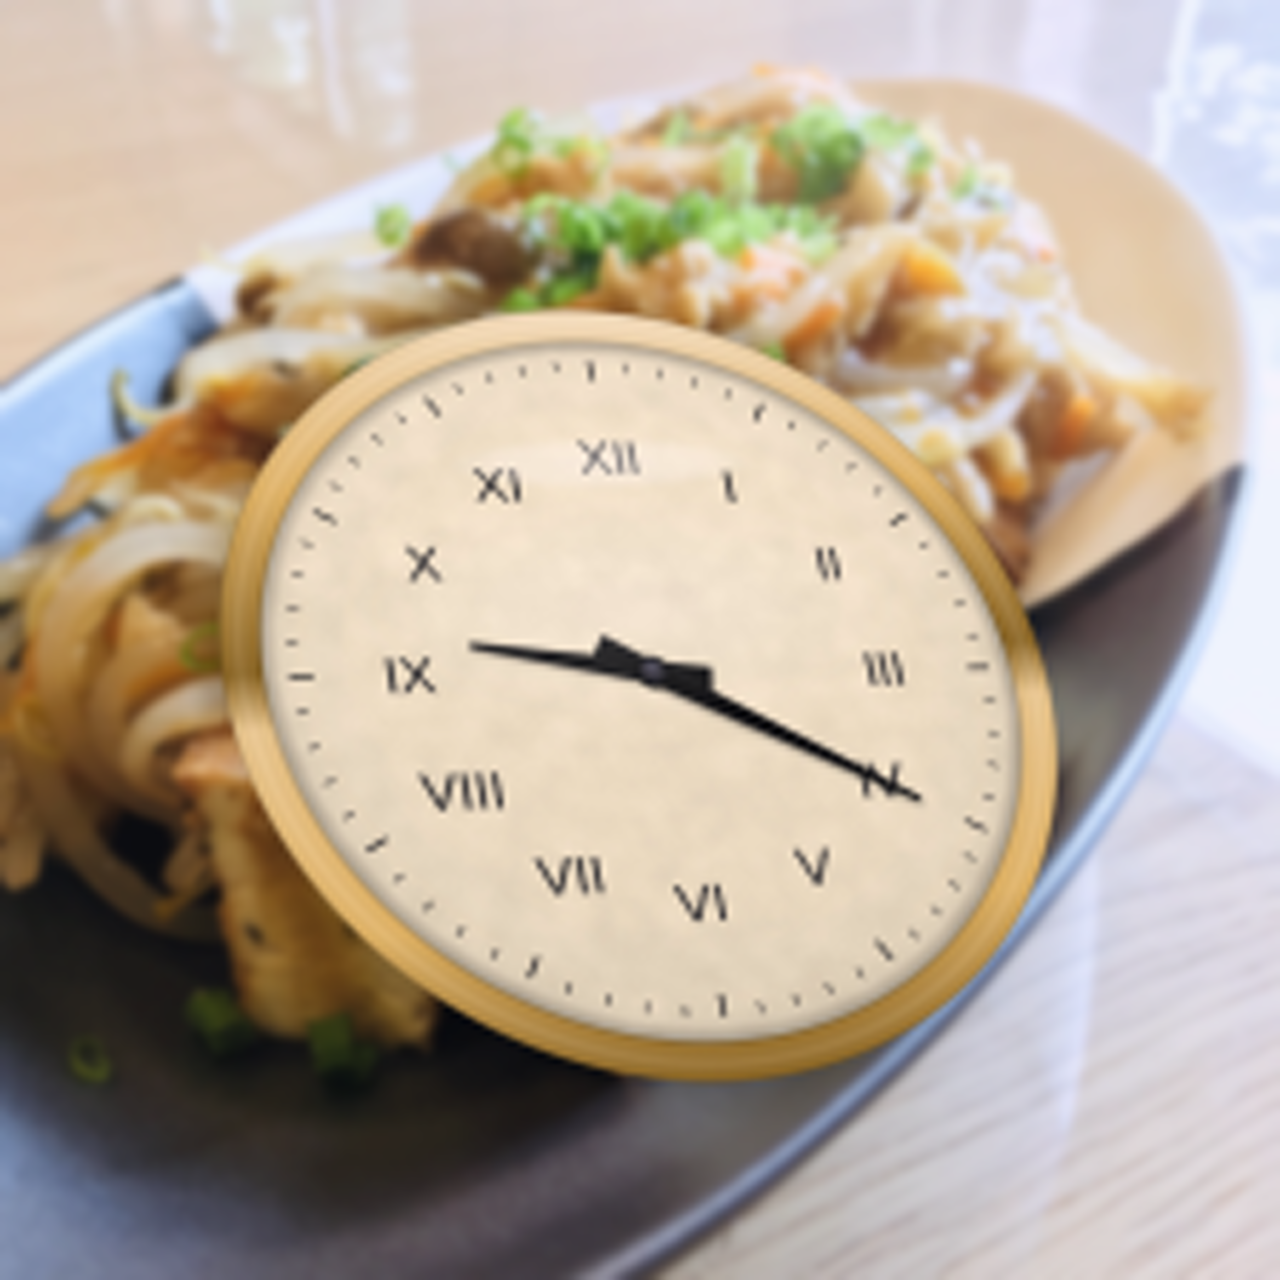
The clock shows 9.20
